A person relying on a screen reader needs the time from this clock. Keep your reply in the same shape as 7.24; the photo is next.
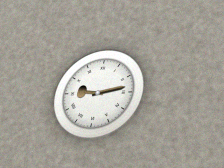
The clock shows 9.13
